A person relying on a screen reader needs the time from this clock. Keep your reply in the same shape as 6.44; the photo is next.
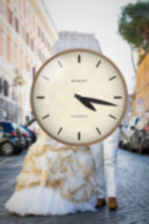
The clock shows 4.17
